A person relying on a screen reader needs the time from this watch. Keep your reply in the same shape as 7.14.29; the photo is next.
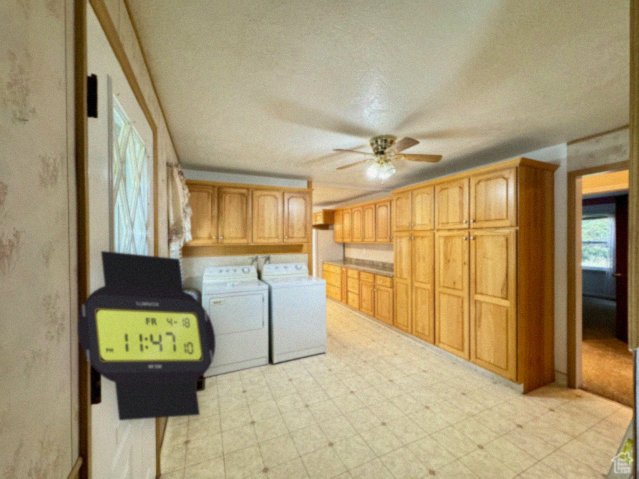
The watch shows 11.47.10
